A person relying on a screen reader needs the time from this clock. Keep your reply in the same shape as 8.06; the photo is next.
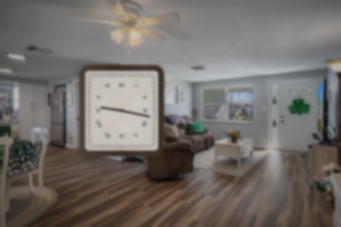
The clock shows 9.17
